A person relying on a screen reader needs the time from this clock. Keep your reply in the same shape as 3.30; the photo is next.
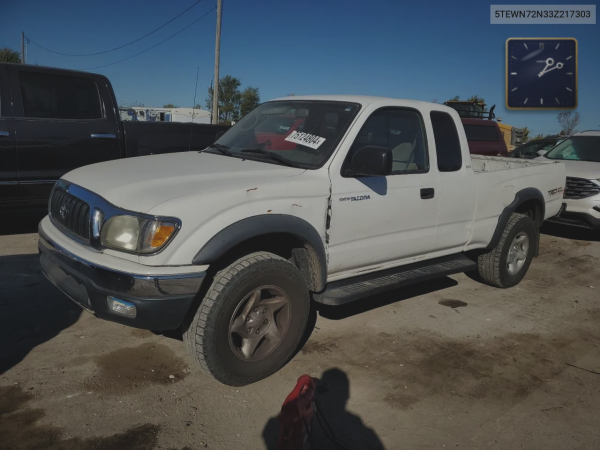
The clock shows 1.11
